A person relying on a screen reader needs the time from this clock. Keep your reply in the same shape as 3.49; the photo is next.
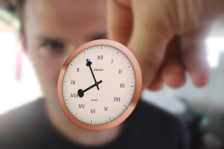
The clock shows 7.55
